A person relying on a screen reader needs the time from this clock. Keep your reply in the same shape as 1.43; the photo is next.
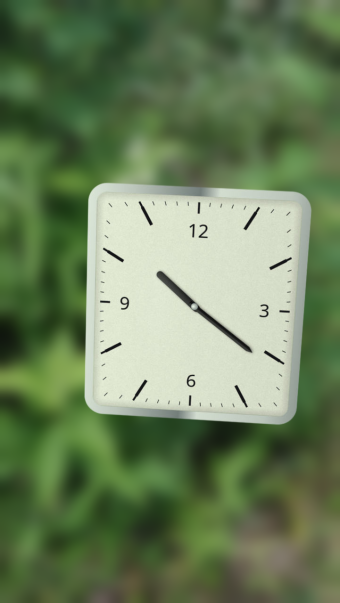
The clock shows 10.21
